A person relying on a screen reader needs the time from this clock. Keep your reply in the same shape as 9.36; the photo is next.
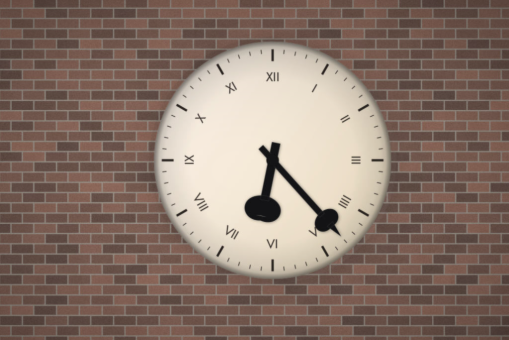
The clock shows 6.23
